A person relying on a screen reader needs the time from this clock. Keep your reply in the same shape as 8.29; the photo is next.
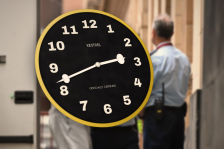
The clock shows 2.42
